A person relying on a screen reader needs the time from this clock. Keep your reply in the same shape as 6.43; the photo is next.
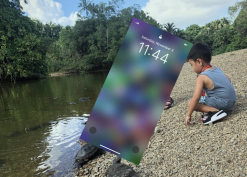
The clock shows 11.44
